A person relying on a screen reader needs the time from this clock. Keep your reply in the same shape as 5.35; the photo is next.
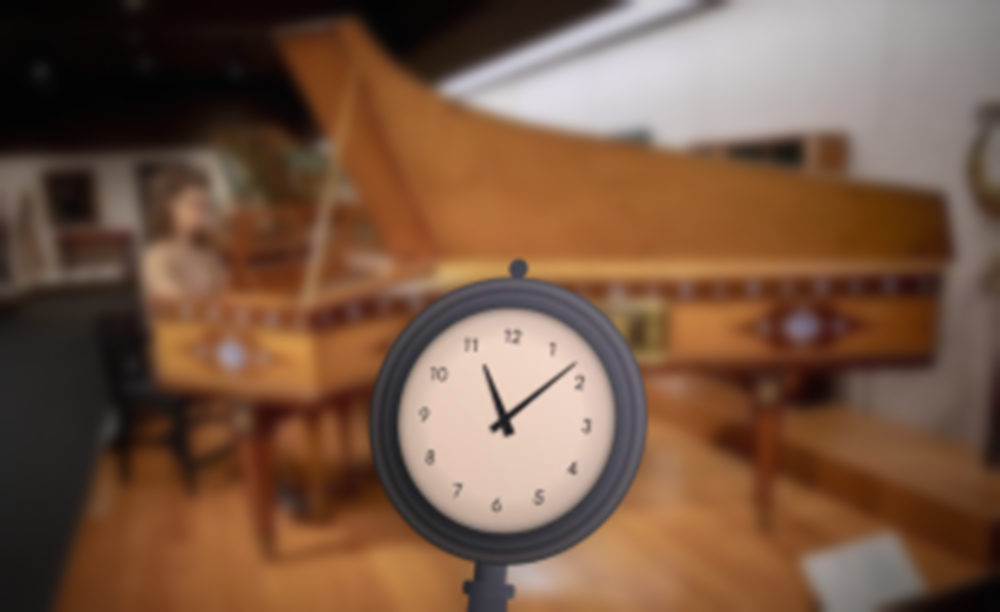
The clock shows 11.08
